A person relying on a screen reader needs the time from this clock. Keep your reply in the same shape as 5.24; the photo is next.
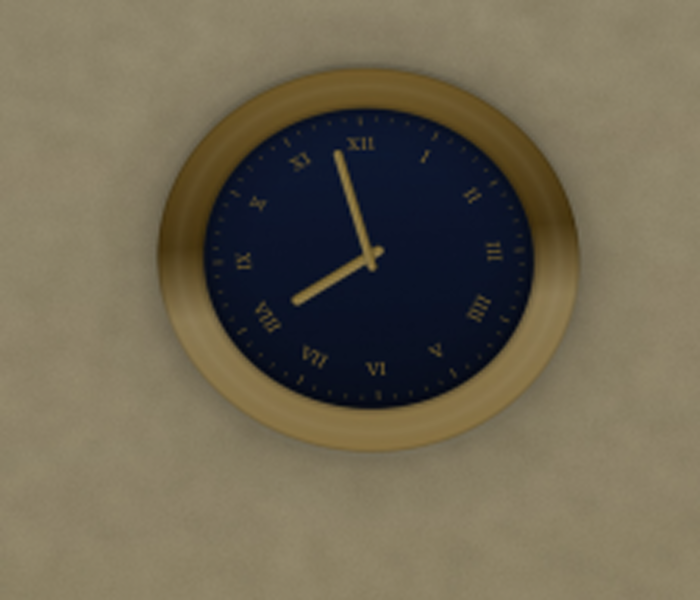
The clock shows 7.58
